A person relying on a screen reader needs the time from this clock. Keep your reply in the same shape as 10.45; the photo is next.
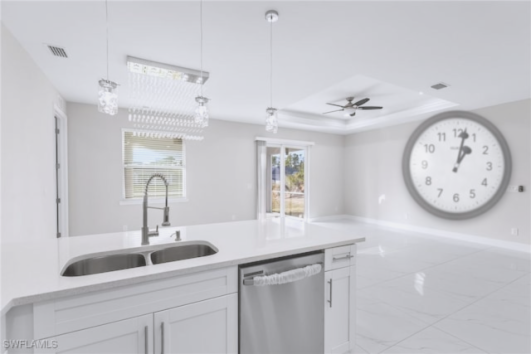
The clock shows 1.02
